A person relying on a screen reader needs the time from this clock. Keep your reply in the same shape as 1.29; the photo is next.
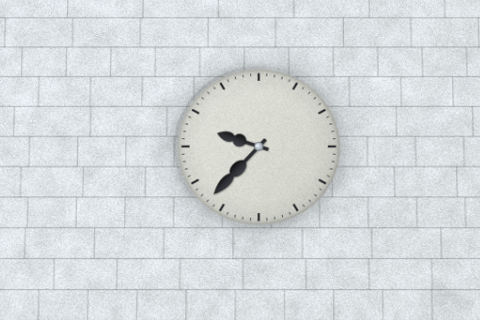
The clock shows 9.37
